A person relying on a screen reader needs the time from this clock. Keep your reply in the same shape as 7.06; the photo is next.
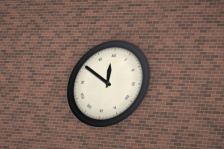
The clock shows 11.50
